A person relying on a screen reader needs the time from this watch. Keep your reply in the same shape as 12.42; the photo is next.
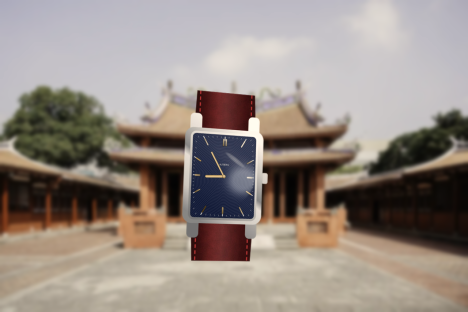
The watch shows 8.55
